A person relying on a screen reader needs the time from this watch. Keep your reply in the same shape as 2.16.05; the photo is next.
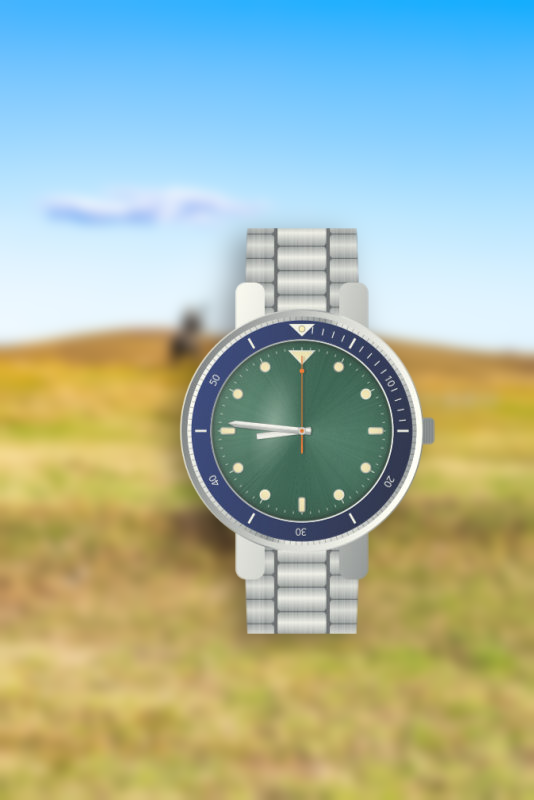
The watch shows 8.46.00
